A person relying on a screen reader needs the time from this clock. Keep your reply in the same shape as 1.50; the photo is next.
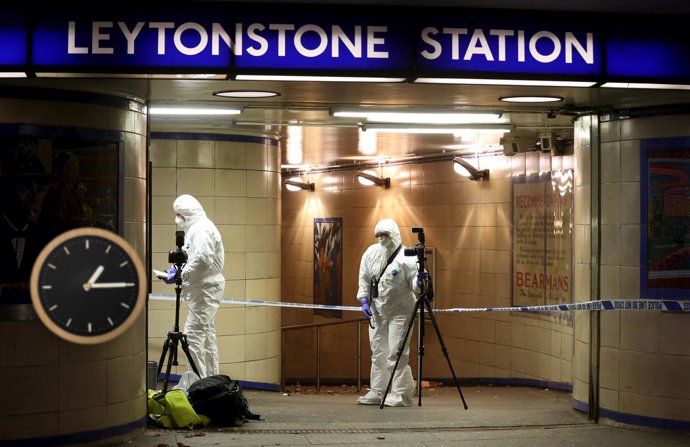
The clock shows 1.15
